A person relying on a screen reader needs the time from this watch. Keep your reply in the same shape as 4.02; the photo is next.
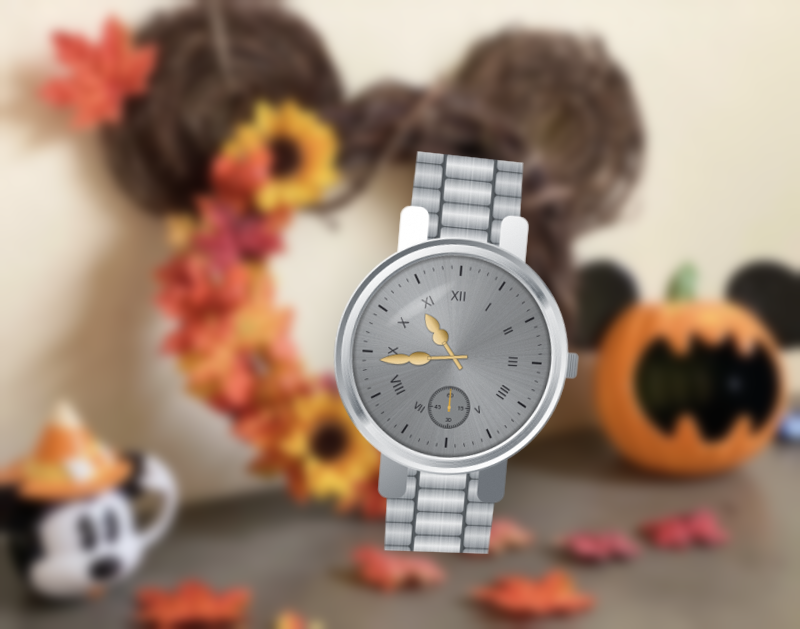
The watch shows 10.44
